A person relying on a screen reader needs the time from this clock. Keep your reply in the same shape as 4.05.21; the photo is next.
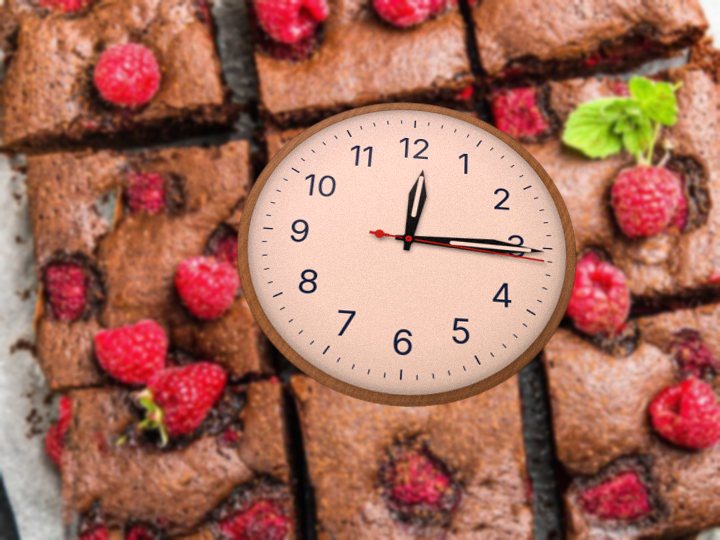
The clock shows 12.15.16
